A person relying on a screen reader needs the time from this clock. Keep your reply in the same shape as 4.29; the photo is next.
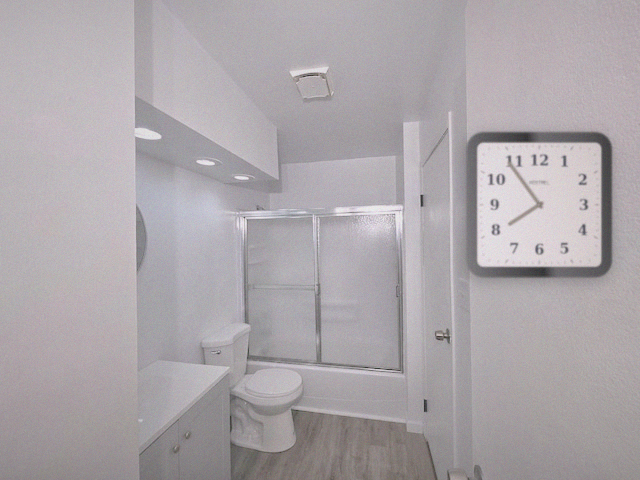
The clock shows 7.54
